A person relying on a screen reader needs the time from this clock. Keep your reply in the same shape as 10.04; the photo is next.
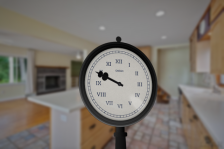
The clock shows 9.49
